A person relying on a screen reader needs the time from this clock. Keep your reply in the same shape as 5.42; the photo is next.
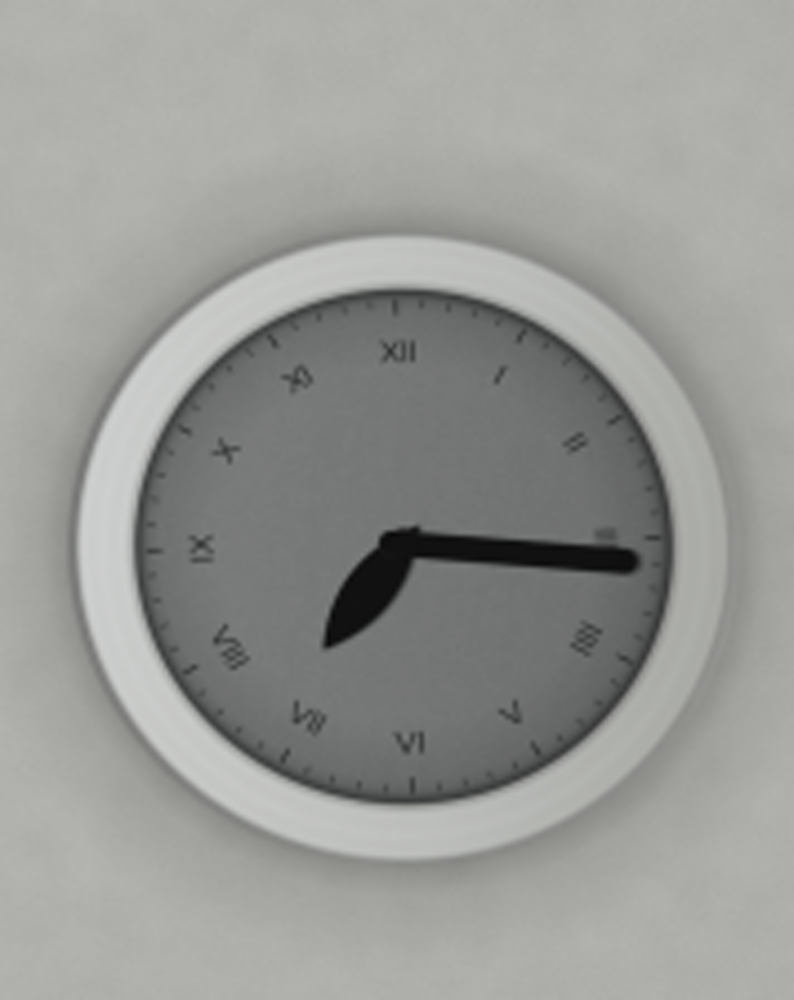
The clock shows 7.16
